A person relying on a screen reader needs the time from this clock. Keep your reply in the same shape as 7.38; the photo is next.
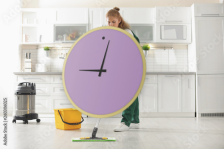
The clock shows 9.02
